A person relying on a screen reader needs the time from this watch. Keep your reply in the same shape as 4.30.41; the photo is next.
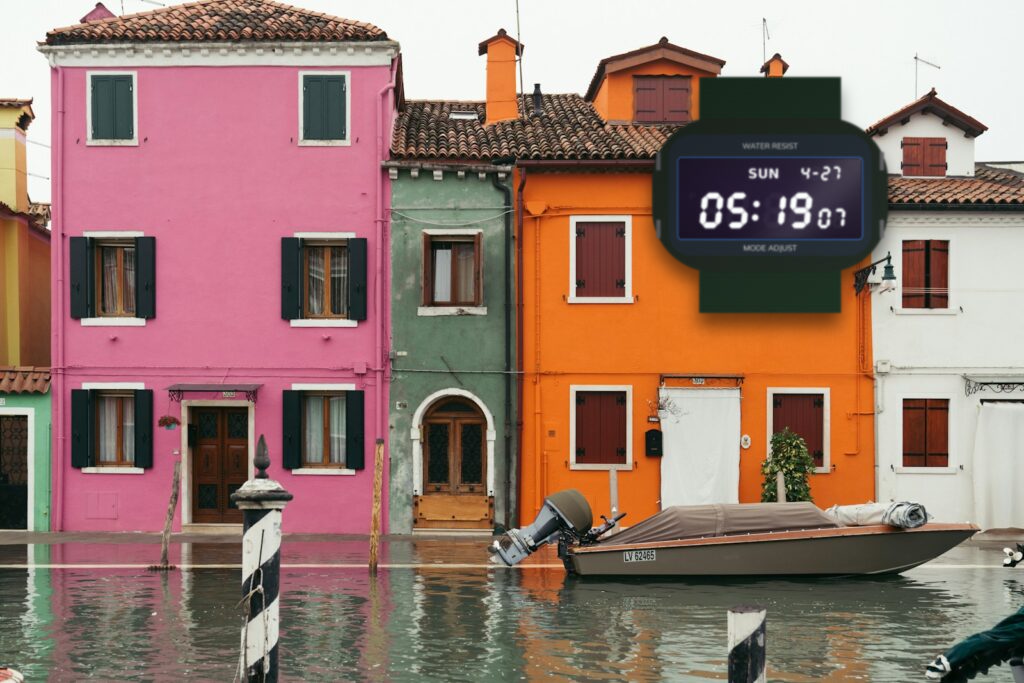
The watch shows 5.19.07
